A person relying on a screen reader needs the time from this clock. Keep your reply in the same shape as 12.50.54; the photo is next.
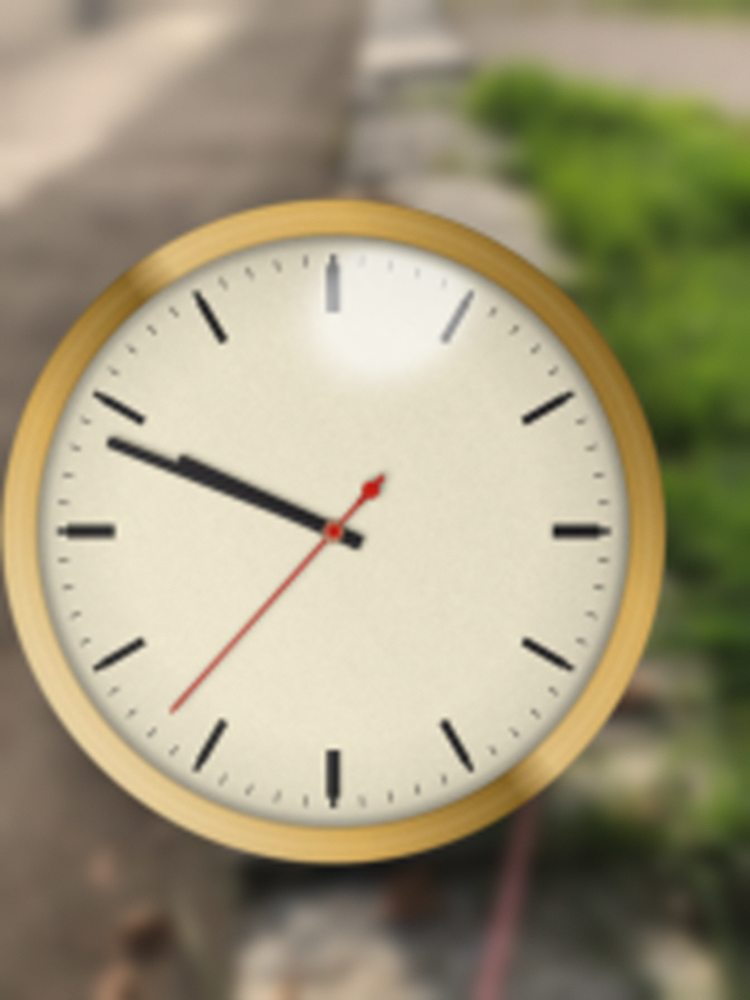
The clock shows 9.48.37
